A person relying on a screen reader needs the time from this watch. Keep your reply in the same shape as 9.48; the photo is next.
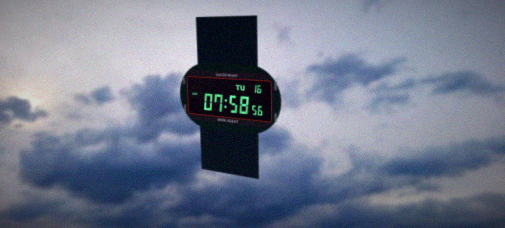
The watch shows 7.58
